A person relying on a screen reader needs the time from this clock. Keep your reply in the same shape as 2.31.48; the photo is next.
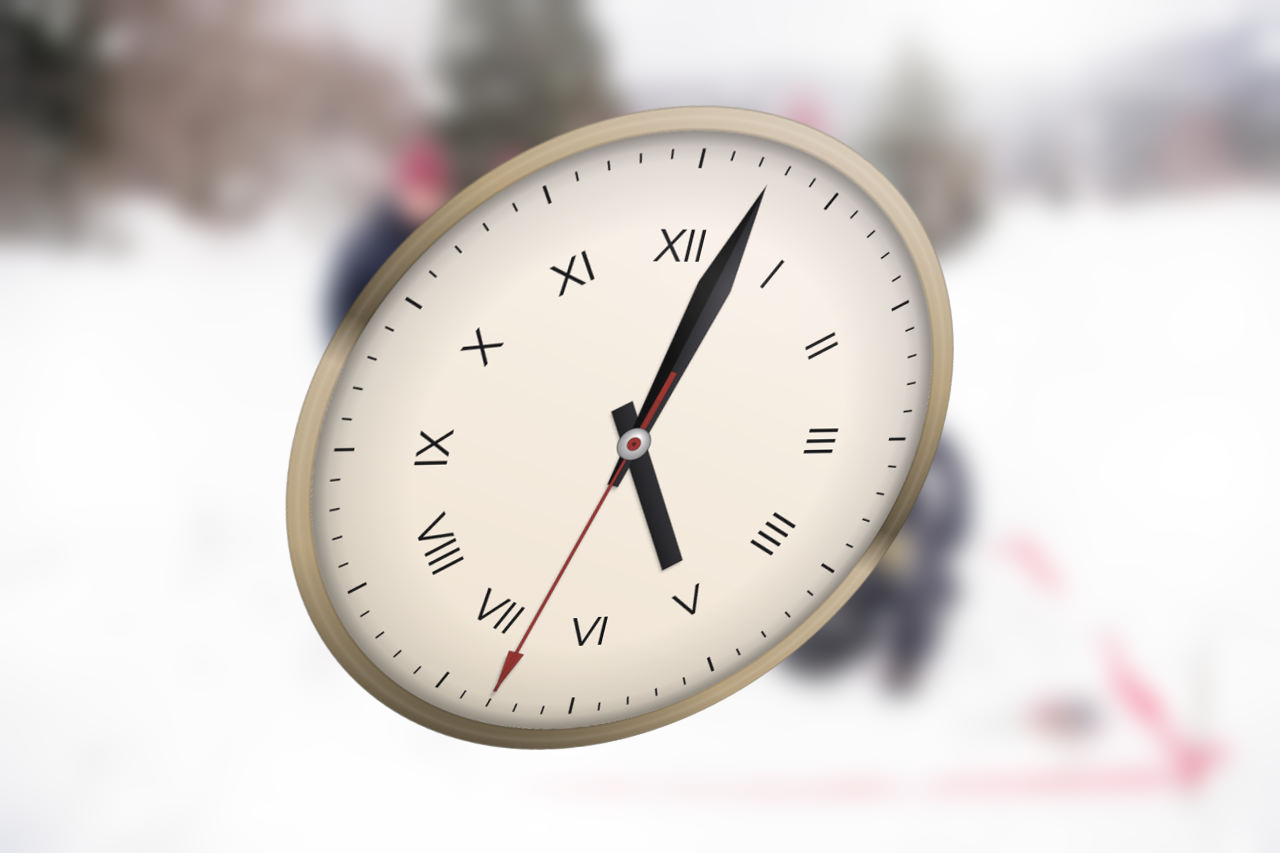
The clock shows 5.02.33
